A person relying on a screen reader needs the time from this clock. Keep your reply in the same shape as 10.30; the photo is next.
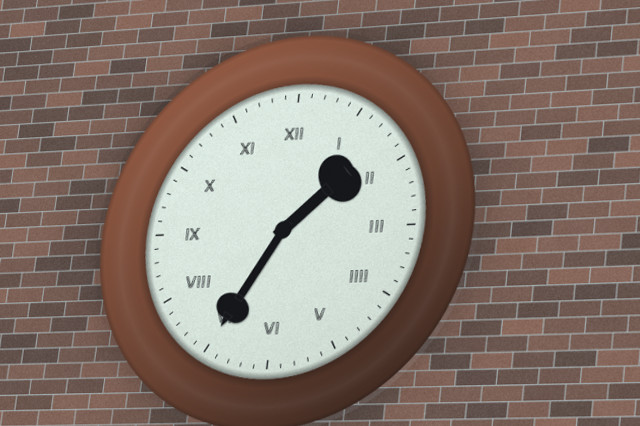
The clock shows 1.35
